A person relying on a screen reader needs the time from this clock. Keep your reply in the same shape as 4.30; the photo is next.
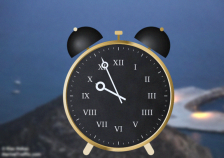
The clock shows 9.56
